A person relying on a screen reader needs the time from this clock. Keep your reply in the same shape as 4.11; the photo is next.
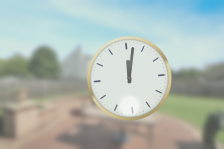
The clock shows 12.02
